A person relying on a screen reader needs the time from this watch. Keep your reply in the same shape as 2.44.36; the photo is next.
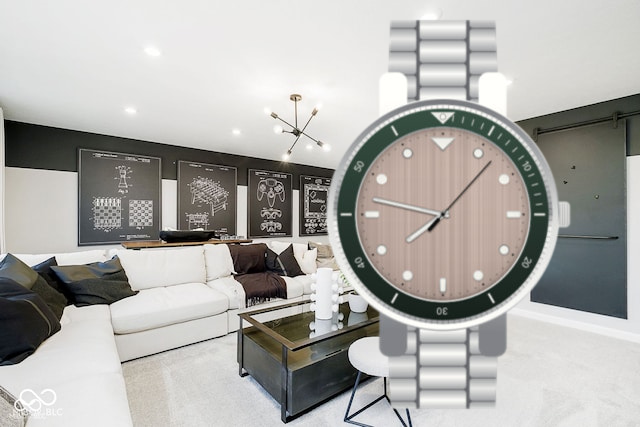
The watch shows 7.47.07
